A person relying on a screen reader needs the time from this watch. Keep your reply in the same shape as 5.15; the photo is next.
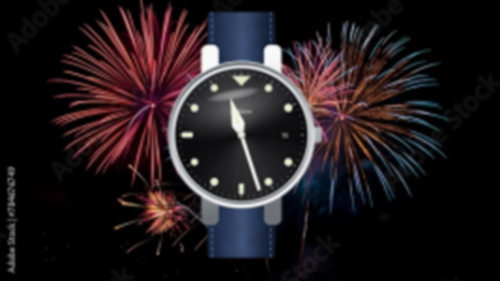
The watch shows 11.27
